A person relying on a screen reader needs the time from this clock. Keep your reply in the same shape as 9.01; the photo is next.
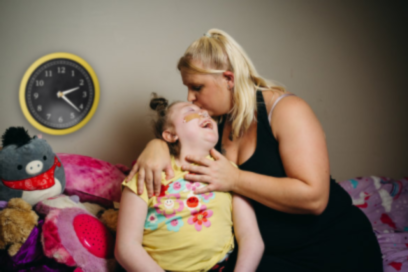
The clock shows 2.22
